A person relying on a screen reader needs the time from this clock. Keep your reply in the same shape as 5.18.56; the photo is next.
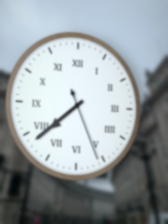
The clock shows 7.38.26
